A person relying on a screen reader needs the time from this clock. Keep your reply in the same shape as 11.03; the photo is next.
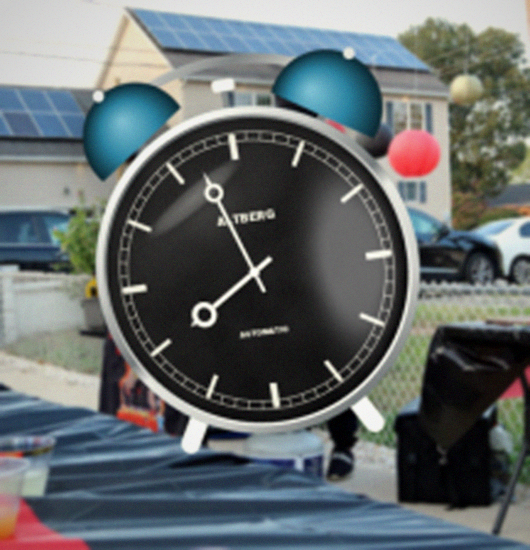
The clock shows 7.57
